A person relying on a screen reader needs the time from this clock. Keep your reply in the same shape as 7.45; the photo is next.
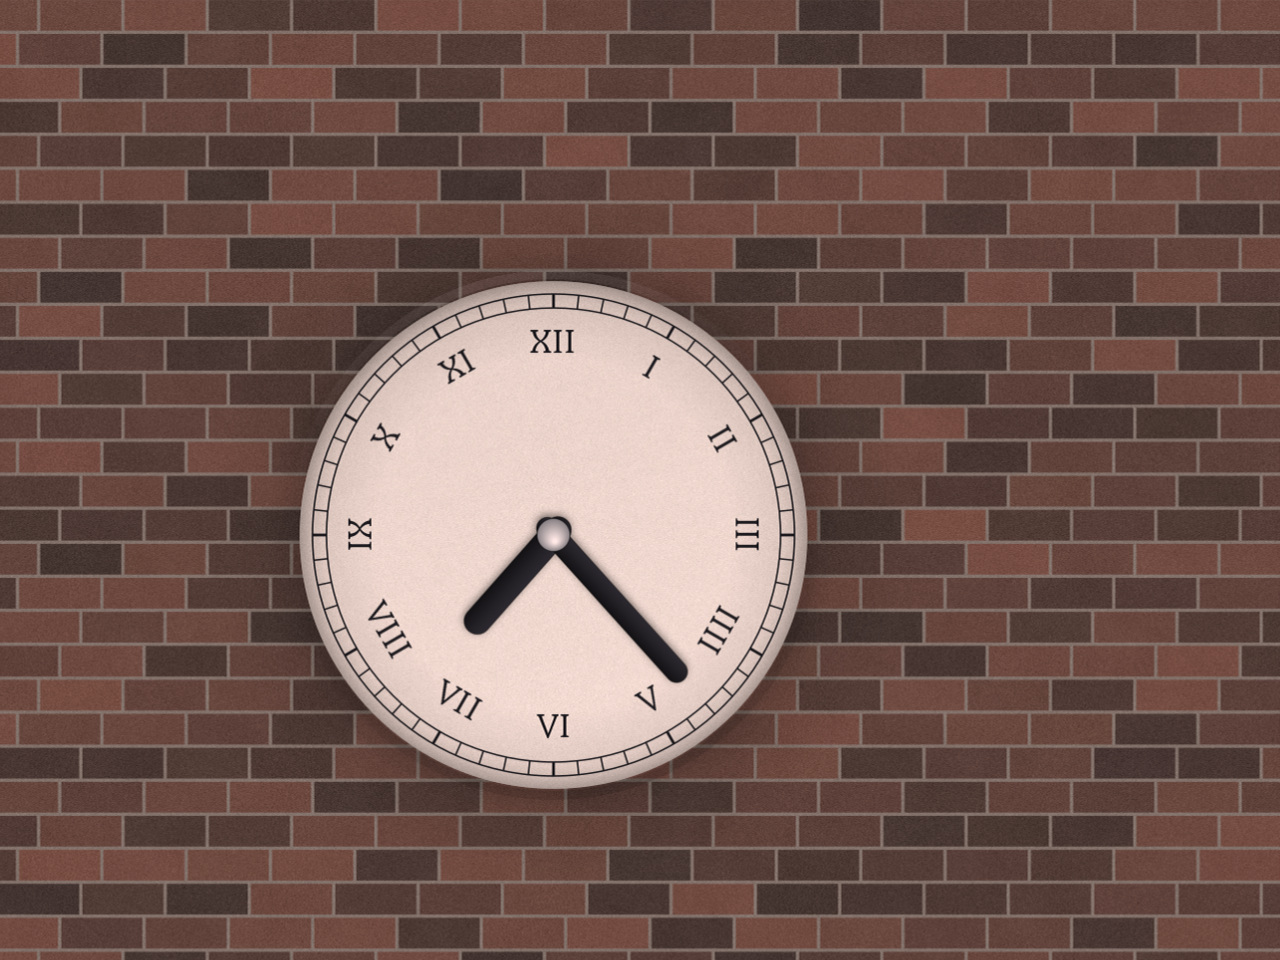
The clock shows 7.23
